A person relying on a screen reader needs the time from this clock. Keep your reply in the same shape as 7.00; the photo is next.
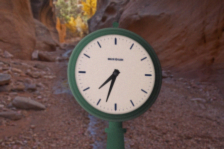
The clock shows 7.33
